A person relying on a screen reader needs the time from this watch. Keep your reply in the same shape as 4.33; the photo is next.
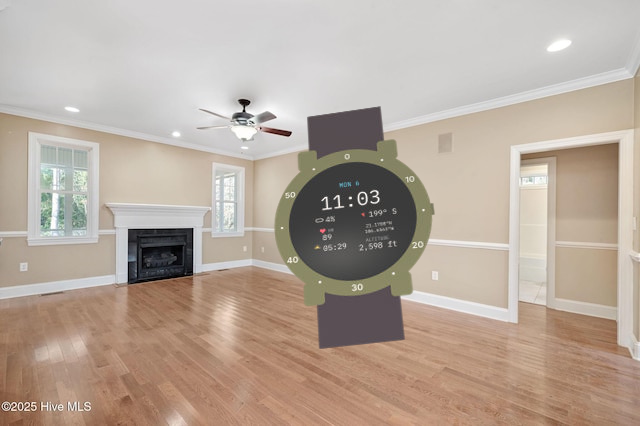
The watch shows 11.03
